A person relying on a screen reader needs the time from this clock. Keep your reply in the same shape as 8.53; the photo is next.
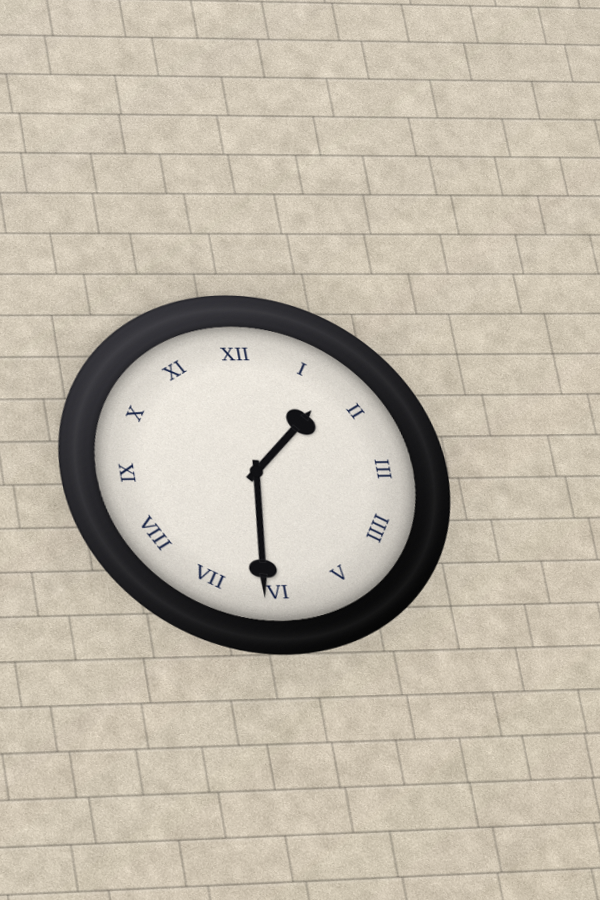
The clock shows 1.31
